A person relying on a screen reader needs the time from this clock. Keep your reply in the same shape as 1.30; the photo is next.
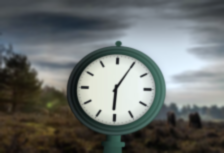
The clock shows 6.05
